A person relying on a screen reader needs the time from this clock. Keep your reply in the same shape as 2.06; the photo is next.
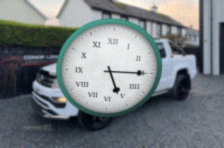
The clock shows 5.15
